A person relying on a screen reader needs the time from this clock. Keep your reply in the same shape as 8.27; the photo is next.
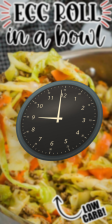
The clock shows 8.59
